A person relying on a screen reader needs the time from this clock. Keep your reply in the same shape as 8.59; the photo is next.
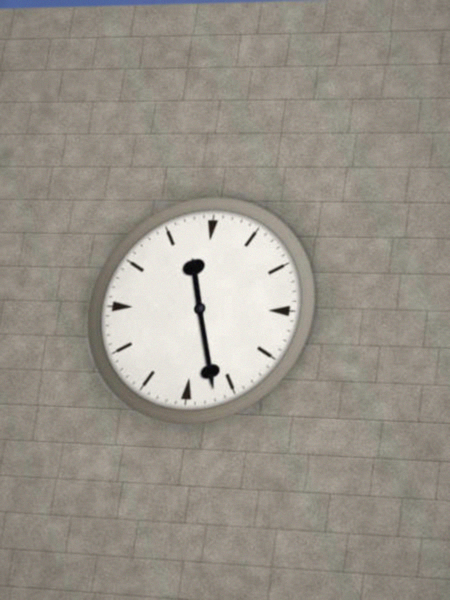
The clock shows 11.27
